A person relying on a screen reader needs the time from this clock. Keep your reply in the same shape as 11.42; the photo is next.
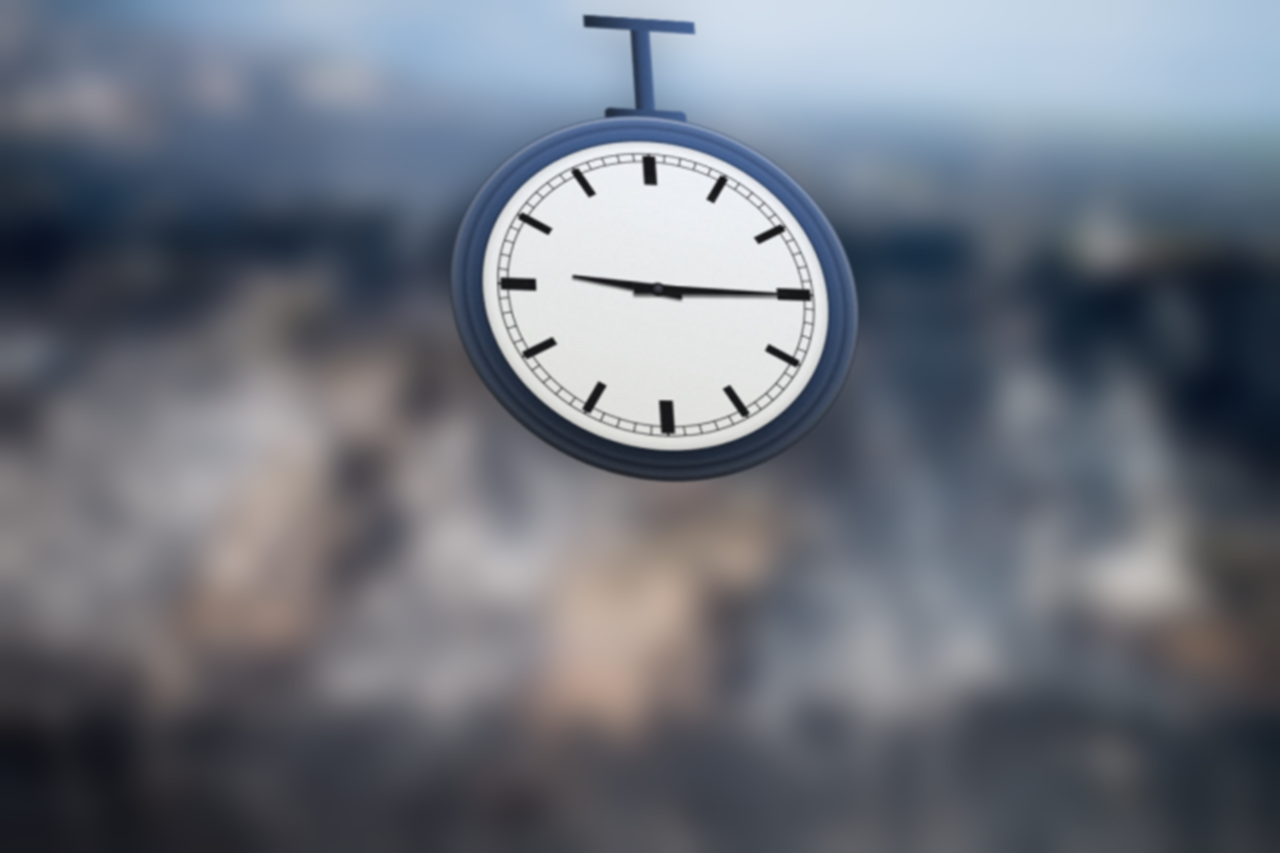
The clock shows 9.15
